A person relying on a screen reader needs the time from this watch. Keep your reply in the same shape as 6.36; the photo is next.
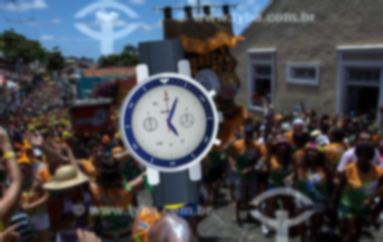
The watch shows 5.04
